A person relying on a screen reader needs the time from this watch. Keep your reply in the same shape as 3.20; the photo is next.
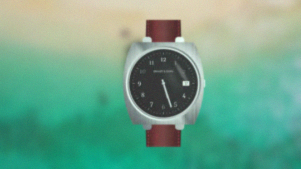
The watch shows 5.27
